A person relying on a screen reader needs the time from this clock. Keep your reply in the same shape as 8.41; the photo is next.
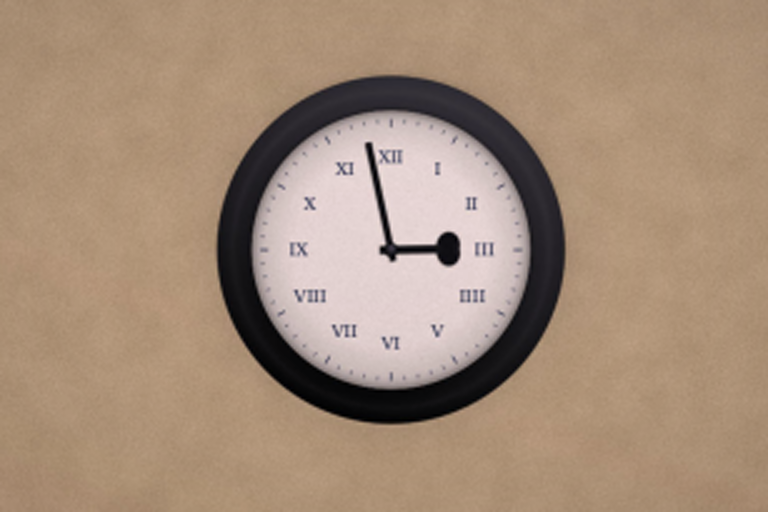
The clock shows 2.58
